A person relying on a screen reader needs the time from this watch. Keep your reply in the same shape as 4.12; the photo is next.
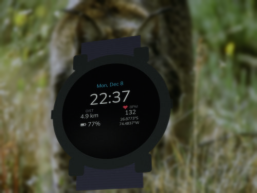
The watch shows 22.37
